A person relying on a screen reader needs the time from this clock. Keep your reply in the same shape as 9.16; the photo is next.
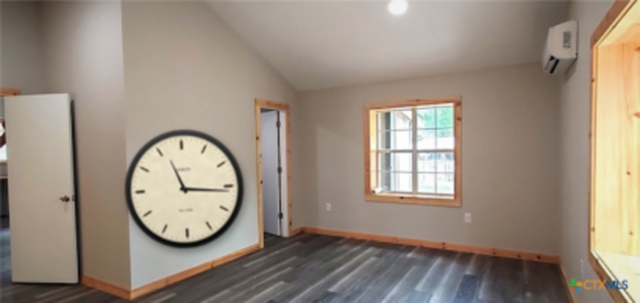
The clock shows 11.16
